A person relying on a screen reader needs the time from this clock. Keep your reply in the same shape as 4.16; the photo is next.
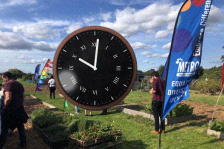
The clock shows 10.01
